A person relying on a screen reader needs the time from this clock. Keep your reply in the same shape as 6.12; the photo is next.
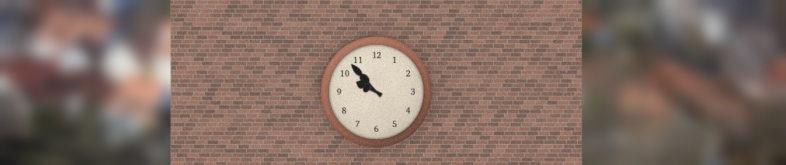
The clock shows 9.53
